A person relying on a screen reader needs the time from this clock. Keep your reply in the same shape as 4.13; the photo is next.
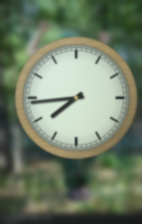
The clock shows 7.44
